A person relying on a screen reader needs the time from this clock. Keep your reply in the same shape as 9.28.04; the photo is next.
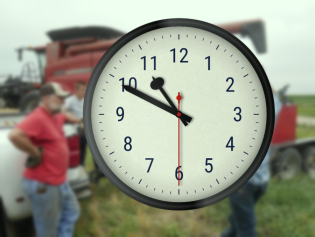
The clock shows 10.49.30
